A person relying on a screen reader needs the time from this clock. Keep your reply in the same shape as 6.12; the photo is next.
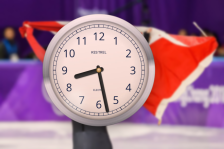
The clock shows 8.28
